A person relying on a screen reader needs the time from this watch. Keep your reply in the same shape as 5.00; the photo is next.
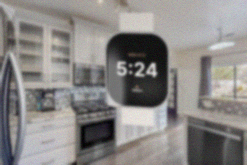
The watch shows 5.24
